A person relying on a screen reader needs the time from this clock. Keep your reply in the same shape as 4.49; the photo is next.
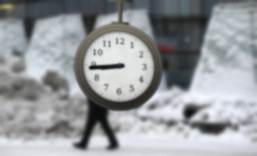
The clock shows 8.44
